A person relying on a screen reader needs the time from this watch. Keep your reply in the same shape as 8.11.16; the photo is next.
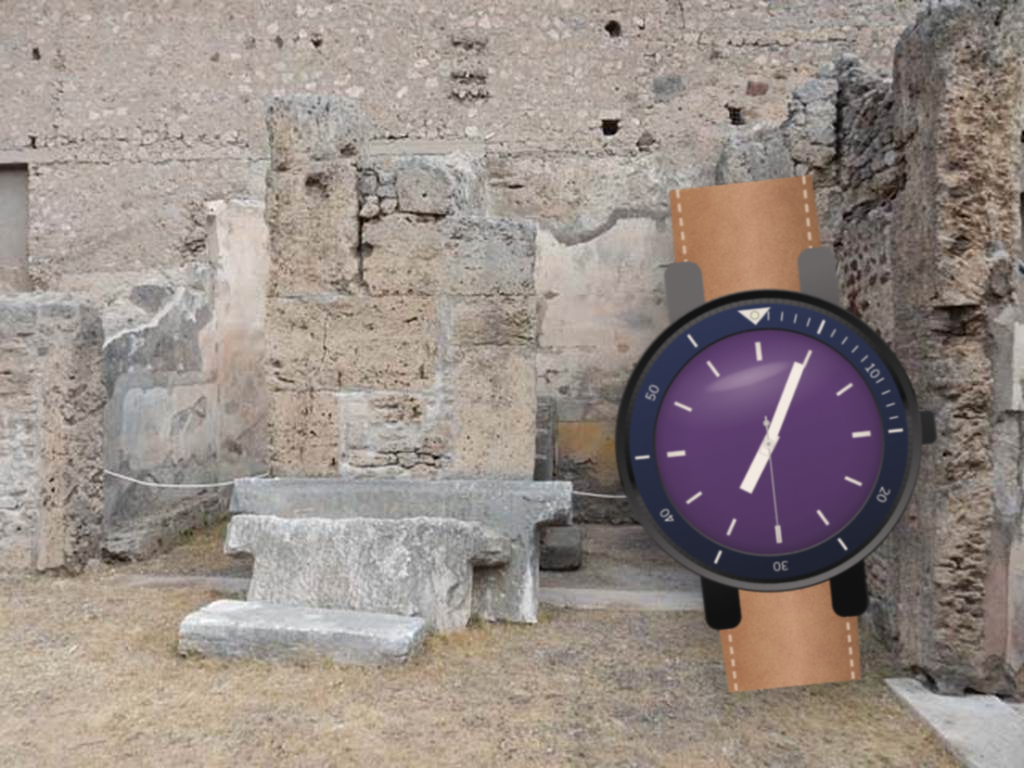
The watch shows 7.04.30
